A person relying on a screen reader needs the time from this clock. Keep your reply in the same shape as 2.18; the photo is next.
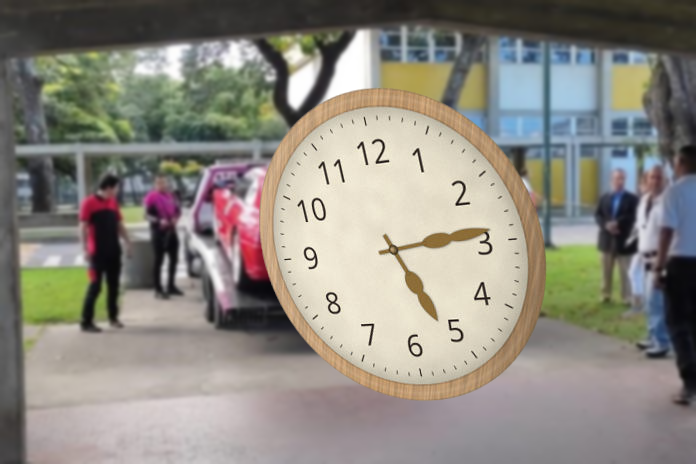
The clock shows 5.14
